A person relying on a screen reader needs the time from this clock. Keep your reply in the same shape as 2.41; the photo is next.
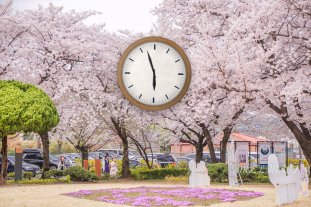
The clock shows 5.57
